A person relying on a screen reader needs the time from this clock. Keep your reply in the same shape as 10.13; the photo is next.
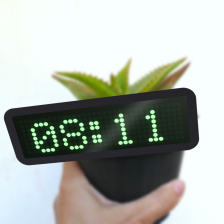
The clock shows 8.11
